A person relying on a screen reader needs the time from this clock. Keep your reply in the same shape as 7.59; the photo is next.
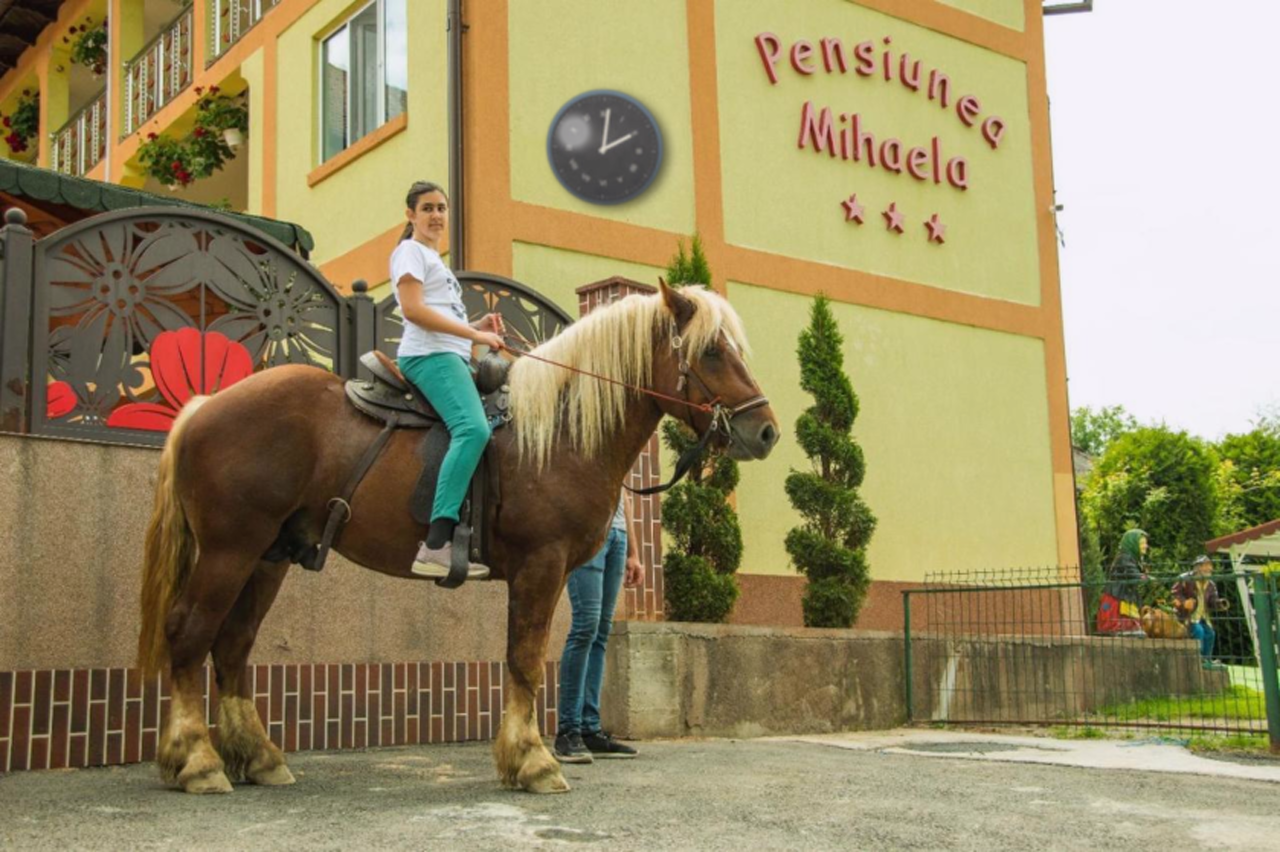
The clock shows 2.01
